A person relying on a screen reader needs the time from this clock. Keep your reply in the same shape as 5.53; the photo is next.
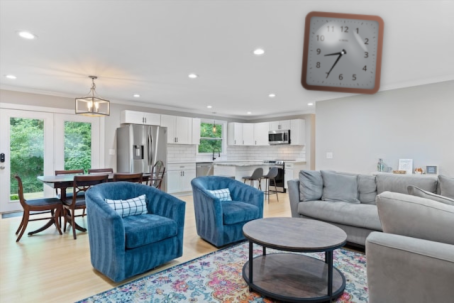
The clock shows 8.35
